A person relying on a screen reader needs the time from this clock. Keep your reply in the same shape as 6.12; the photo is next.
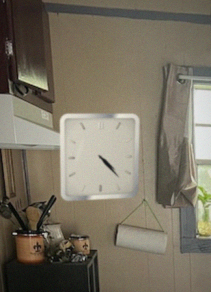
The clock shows 4.23
